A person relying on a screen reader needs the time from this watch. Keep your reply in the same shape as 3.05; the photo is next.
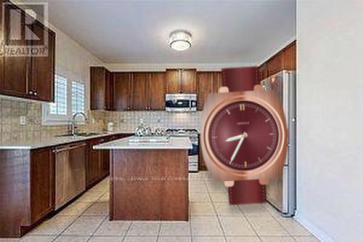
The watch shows 8.35
